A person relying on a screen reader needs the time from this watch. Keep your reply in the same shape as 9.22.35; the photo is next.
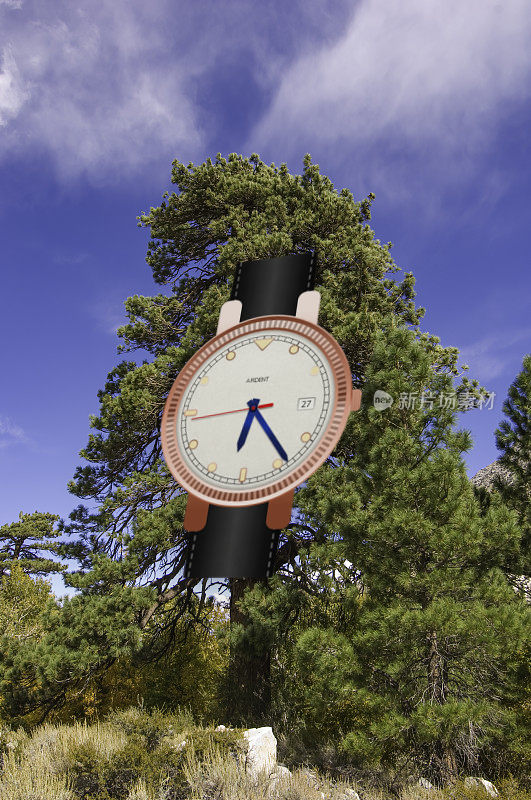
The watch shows 6.23.44
